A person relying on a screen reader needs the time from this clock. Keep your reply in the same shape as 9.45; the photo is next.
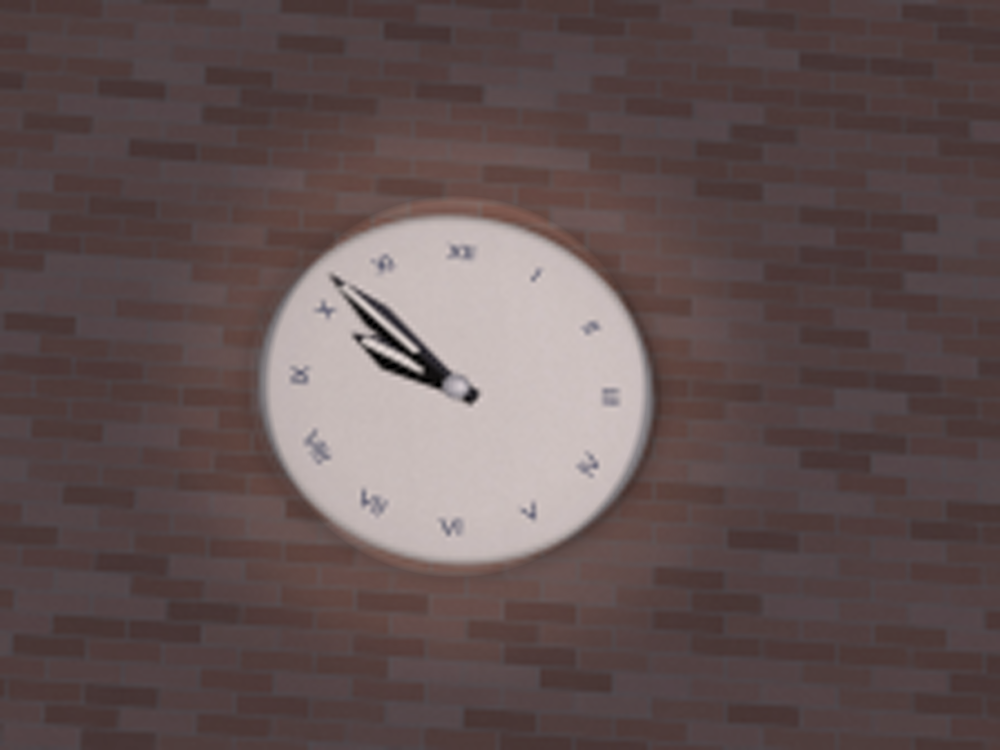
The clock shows 9.52
